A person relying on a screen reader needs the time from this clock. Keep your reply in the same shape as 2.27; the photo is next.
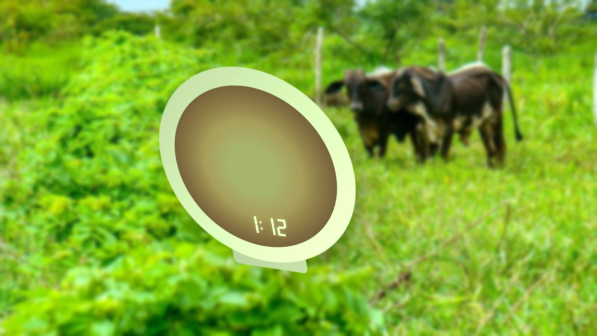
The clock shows 1.12
